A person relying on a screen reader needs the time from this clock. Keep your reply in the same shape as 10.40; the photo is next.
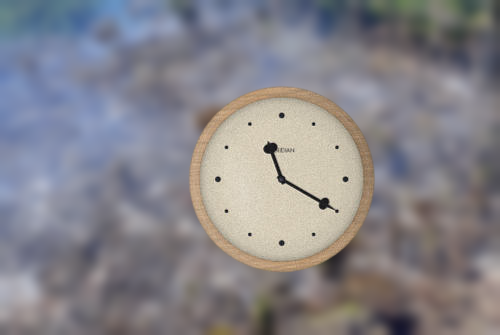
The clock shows 11.20
